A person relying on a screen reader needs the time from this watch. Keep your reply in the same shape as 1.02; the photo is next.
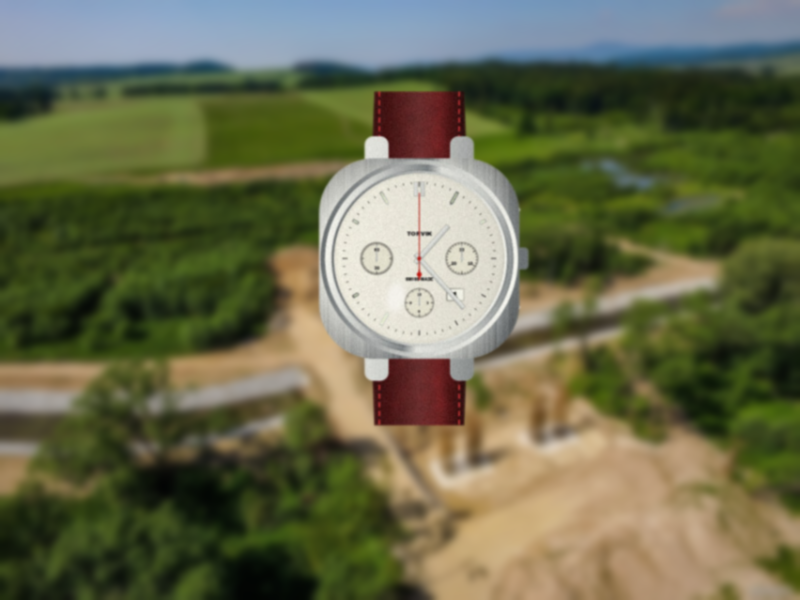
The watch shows 1.23
